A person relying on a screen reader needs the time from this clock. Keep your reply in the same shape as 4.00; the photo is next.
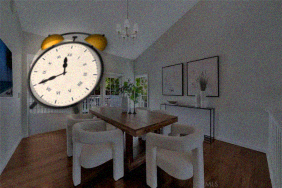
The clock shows 11.40
